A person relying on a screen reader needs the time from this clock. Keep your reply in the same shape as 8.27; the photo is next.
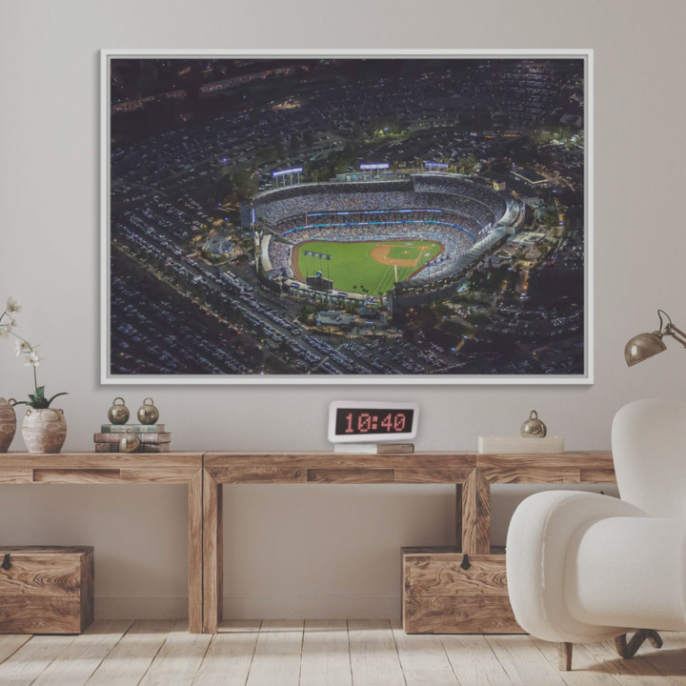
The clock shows 10.40
